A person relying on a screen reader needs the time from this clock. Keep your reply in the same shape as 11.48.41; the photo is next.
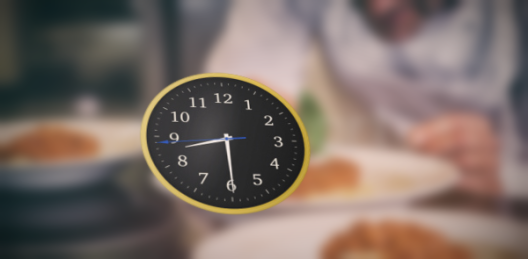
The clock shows 8.29.44
